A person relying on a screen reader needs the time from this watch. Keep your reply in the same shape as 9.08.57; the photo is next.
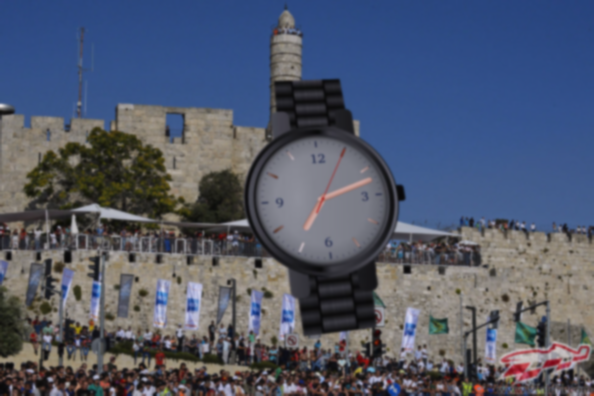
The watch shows 7.12.05
